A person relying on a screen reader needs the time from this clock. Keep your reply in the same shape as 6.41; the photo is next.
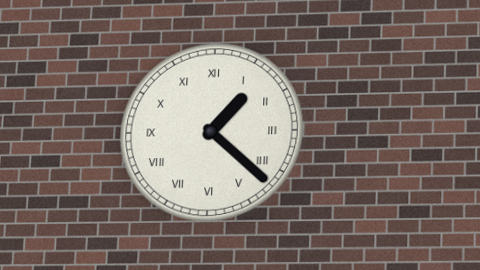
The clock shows 1.22
